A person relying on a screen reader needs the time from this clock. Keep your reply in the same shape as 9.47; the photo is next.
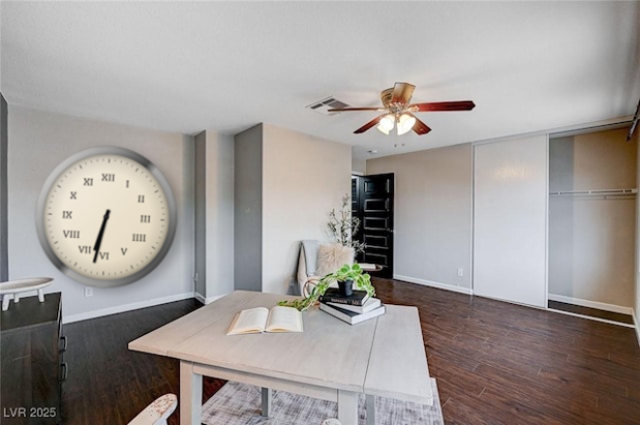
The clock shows 6.32
